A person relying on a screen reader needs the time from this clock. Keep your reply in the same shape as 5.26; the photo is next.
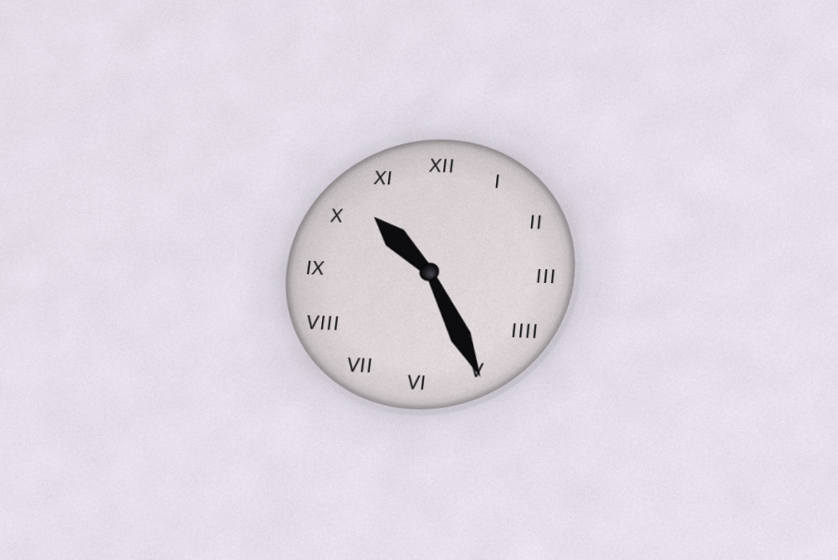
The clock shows 10.25
